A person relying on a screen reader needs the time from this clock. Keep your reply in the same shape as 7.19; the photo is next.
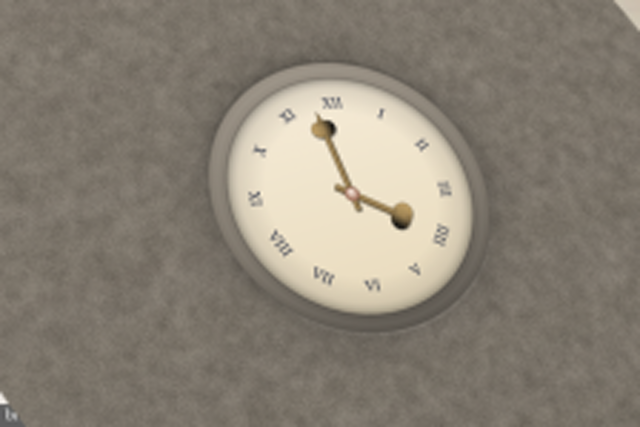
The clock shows 3.58
